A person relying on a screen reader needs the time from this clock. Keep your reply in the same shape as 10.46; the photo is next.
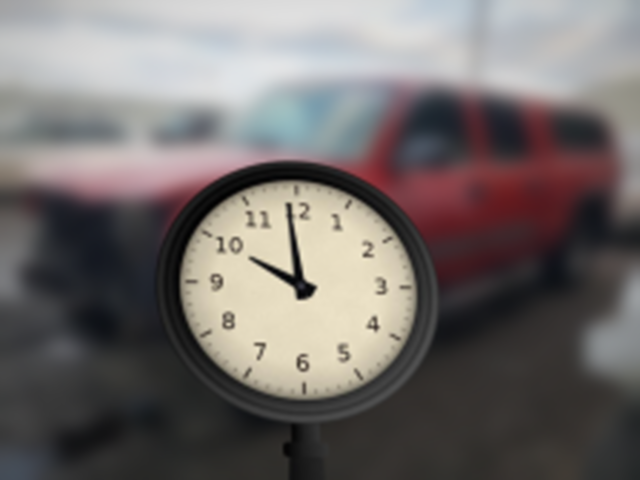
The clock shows 9.59
